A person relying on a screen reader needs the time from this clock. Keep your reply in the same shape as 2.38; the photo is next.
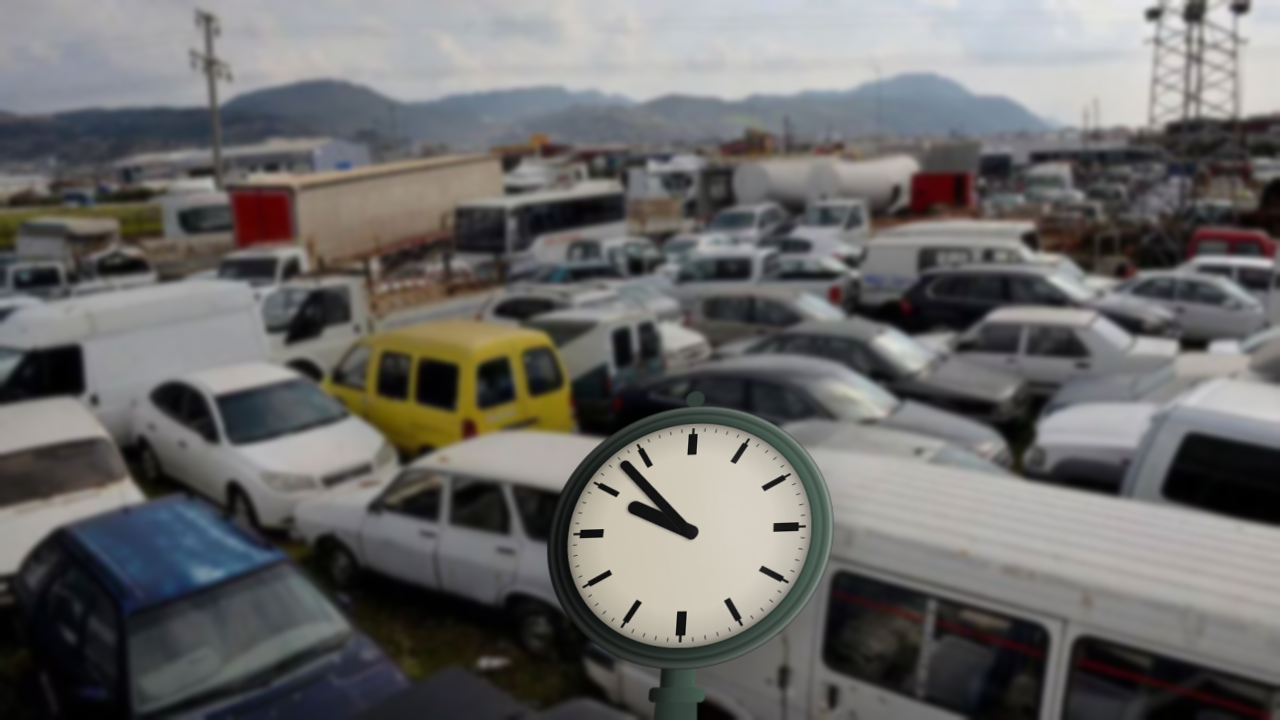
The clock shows 9.53
